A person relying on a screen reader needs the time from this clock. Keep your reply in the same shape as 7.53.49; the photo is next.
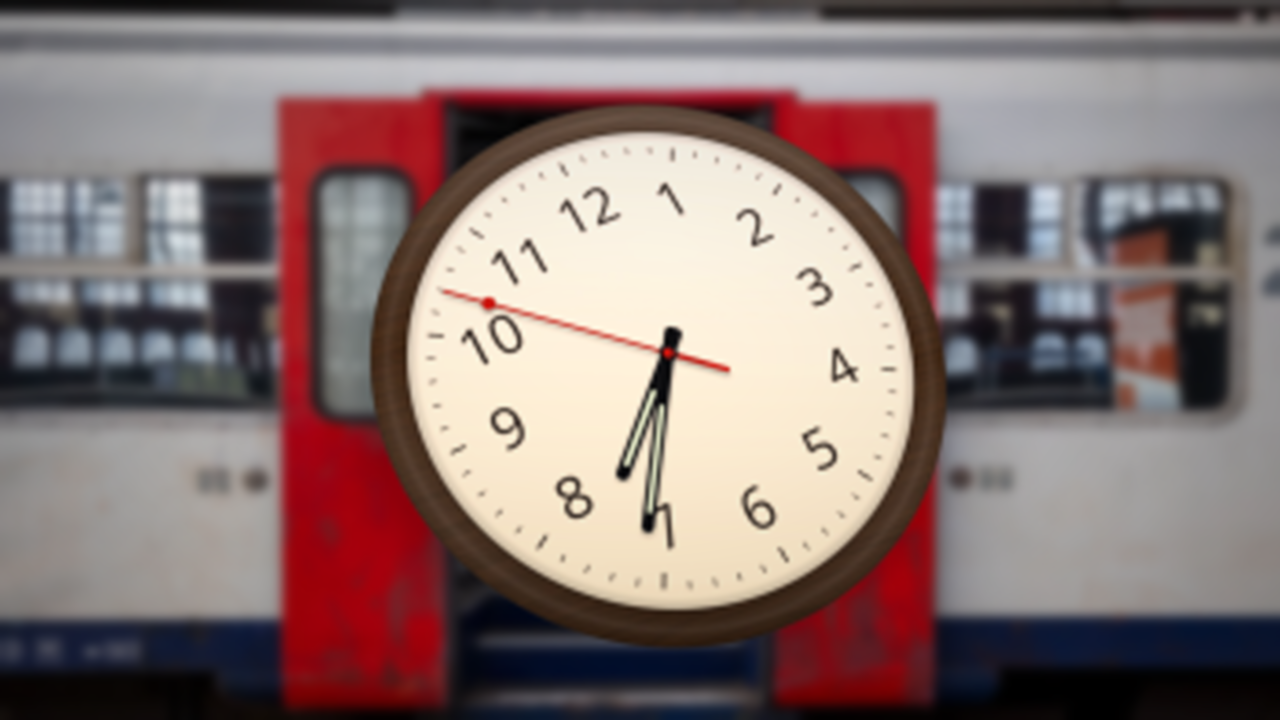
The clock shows 7.35.52
